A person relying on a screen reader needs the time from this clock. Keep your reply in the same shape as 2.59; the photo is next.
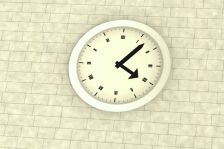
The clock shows 4.07
